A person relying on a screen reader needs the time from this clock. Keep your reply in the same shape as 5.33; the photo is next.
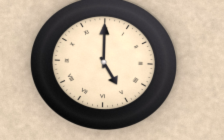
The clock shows 5.00
